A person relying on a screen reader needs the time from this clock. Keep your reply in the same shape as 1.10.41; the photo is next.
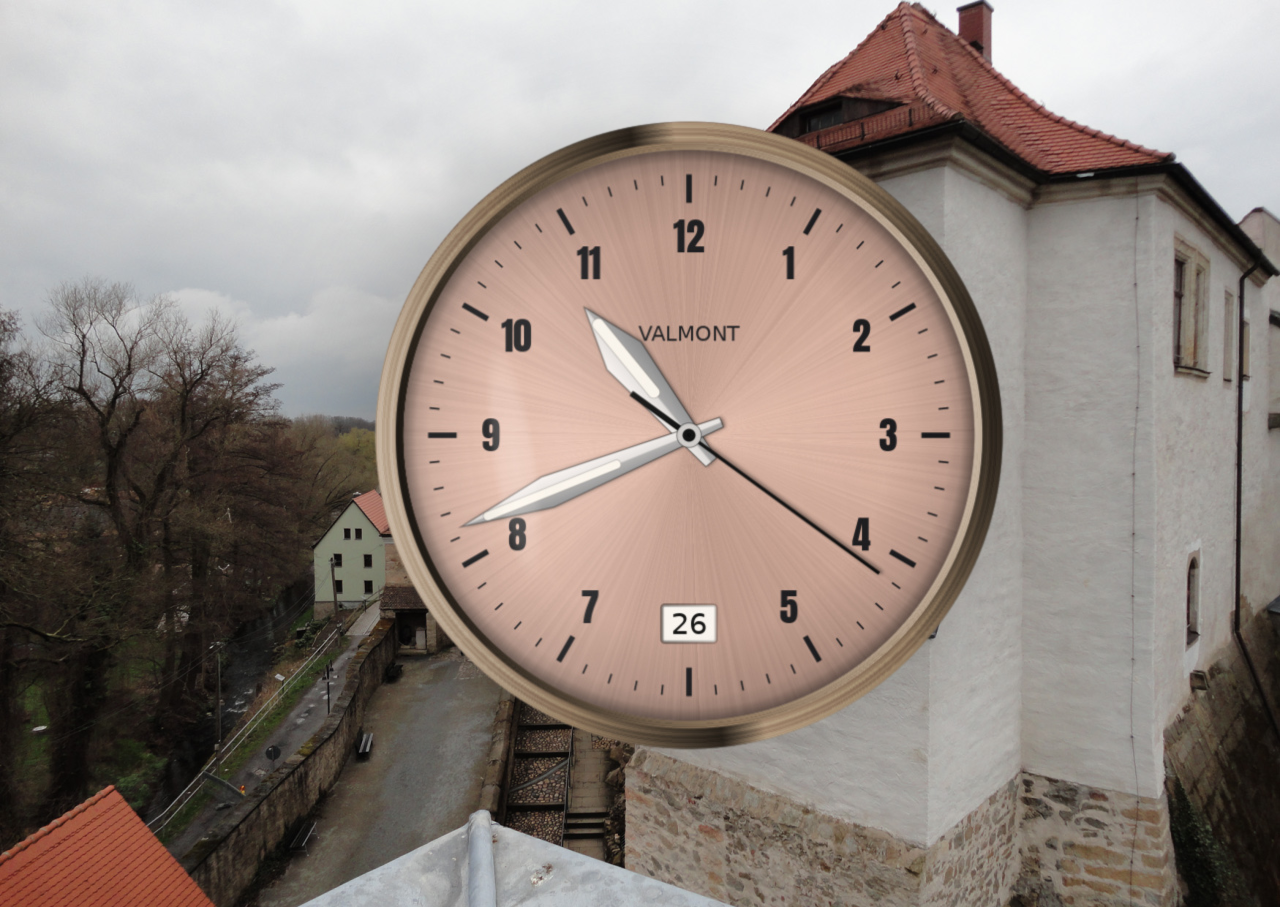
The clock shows 10.41.21
